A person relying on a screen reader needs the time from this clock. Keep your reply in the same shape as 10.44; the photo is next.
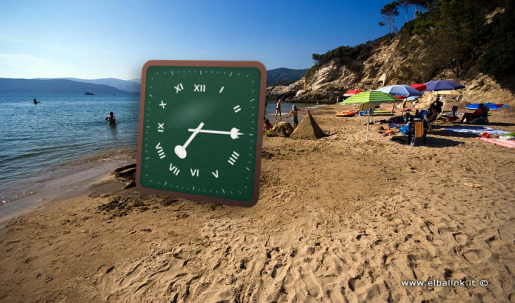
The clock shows 7.15
